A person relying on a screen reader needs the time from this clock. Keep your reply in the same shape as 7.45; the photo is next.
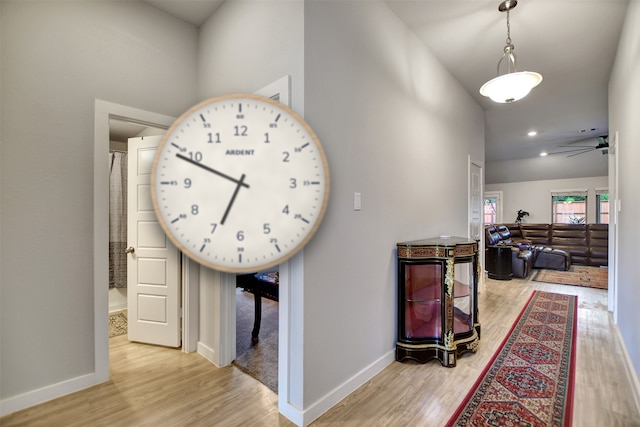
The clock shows 6.49
